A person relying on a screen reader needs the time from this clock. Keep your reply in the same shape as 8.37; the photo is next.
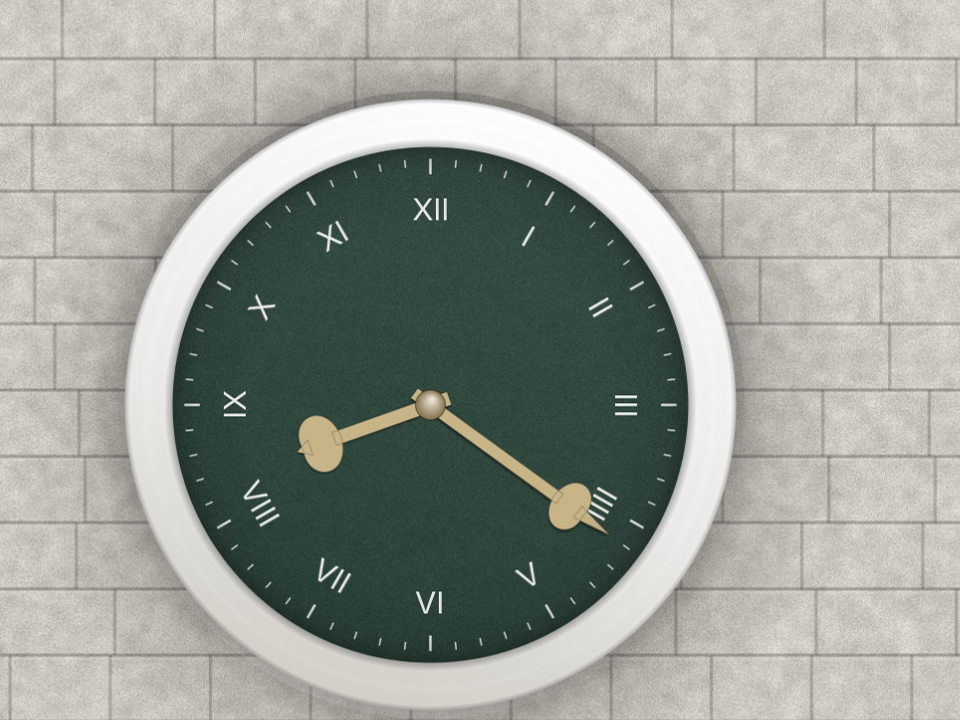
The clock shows 8.21
